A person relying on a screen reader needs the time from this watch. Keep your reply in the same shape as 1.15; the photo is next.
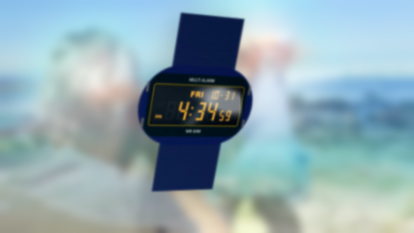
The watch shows 4.34
